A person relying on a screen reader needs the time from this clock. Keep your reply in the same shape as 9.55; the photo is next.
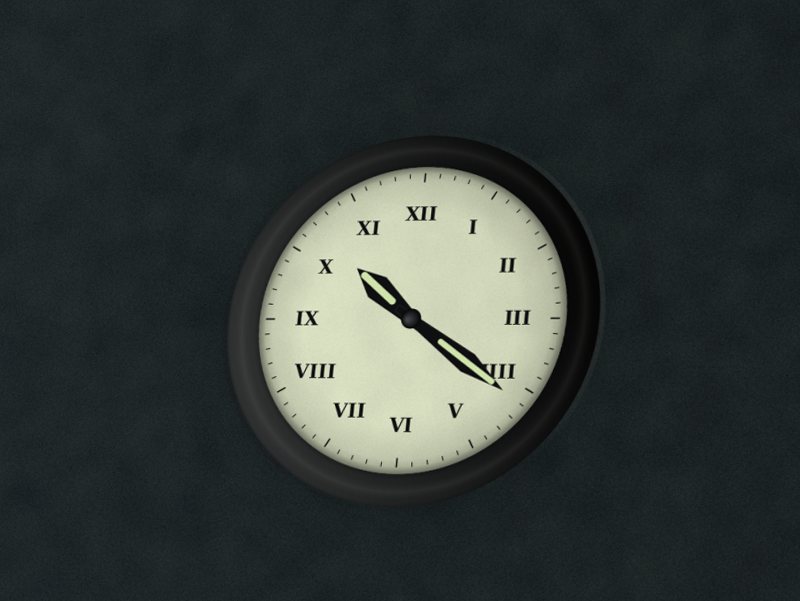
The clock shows 10.21
